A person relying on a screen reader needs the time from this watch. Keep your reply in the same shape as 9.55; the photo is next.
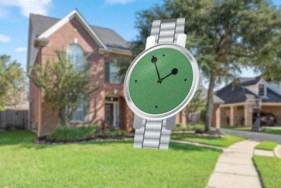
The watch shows 1.56
